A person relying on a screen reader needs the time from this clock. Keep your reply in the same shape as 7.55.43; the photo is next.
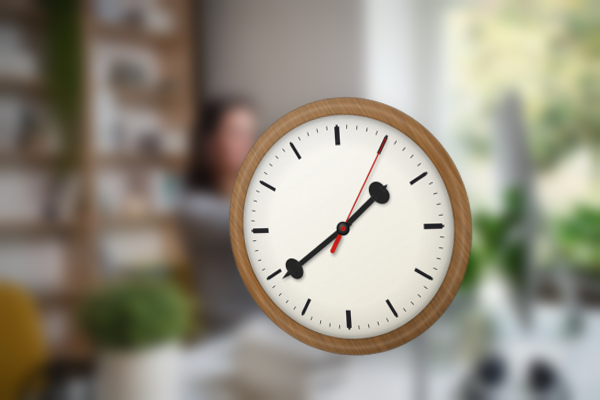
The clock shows 1.39.05
